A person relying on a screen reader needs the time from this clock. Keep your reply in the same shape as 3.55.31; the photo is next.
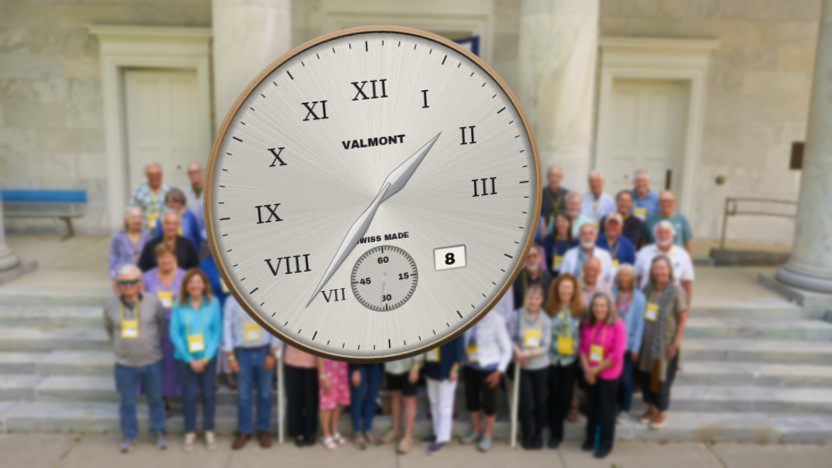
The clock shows 1.36.32
